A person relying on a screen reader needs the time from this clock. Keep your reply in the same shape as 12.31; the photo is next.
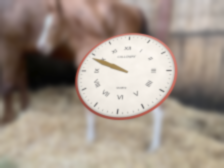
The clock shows 9.49
